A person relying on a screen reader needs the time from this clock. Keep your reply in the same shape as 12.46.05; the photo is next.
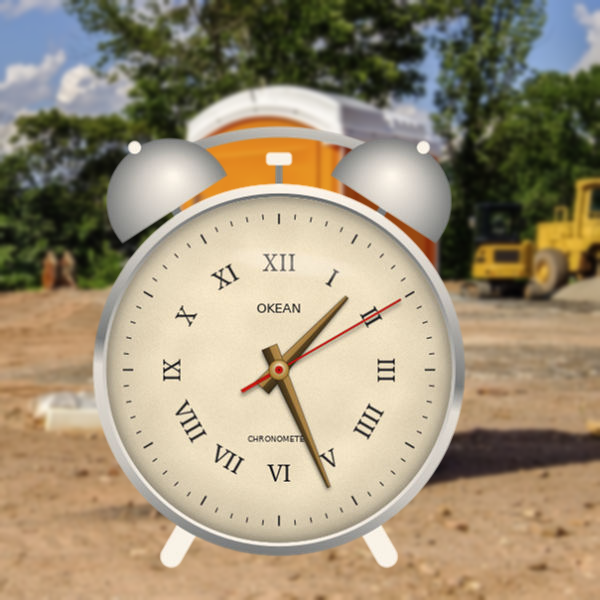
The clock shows 1.26.10
